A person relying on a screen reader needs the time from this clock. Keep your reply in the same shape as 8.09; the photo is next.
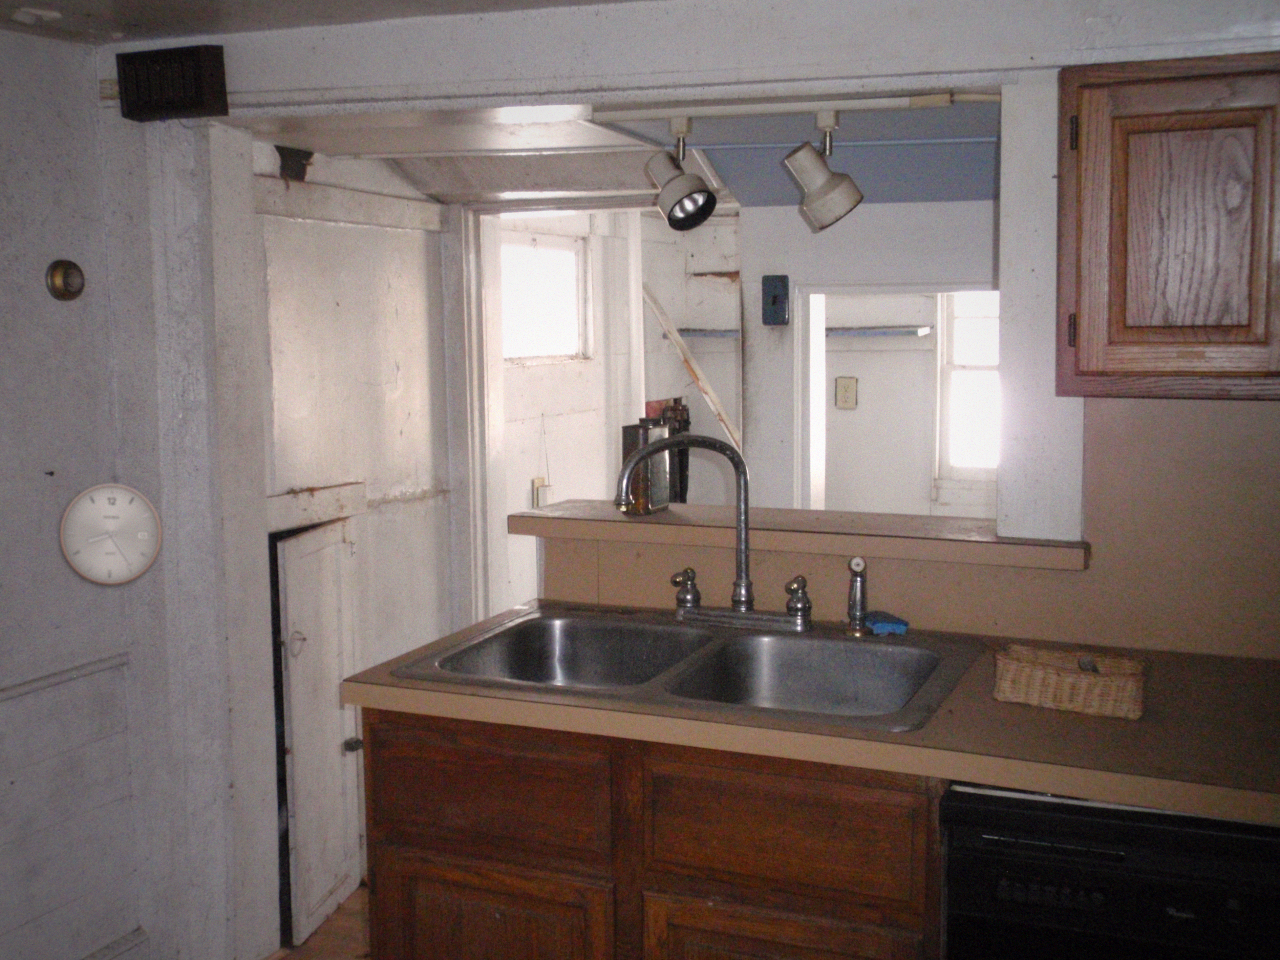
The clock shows 8.24
